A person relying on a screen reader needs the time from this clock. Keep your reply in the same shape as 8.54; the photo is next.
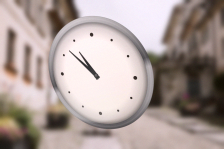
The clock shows 10.52
